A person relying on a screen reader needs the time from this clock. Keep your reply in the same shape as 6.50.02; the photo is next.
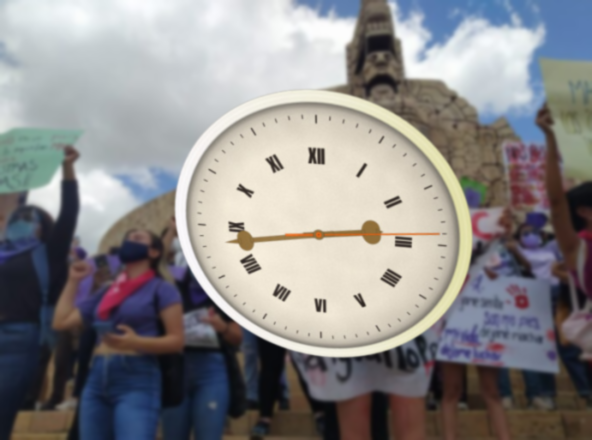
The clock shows 2.43.14
